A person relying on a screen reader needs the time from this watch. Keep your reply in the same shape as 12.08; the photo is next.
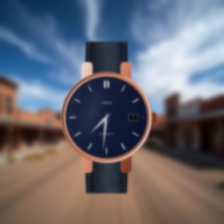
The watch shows 7.31
